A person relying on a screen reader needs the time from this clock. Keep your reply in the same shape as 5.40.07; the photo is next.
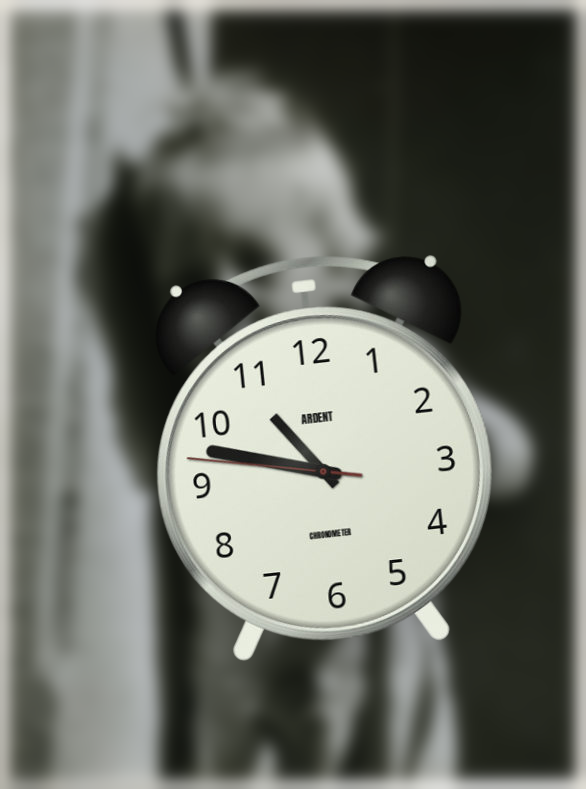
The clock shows 10.47.47
